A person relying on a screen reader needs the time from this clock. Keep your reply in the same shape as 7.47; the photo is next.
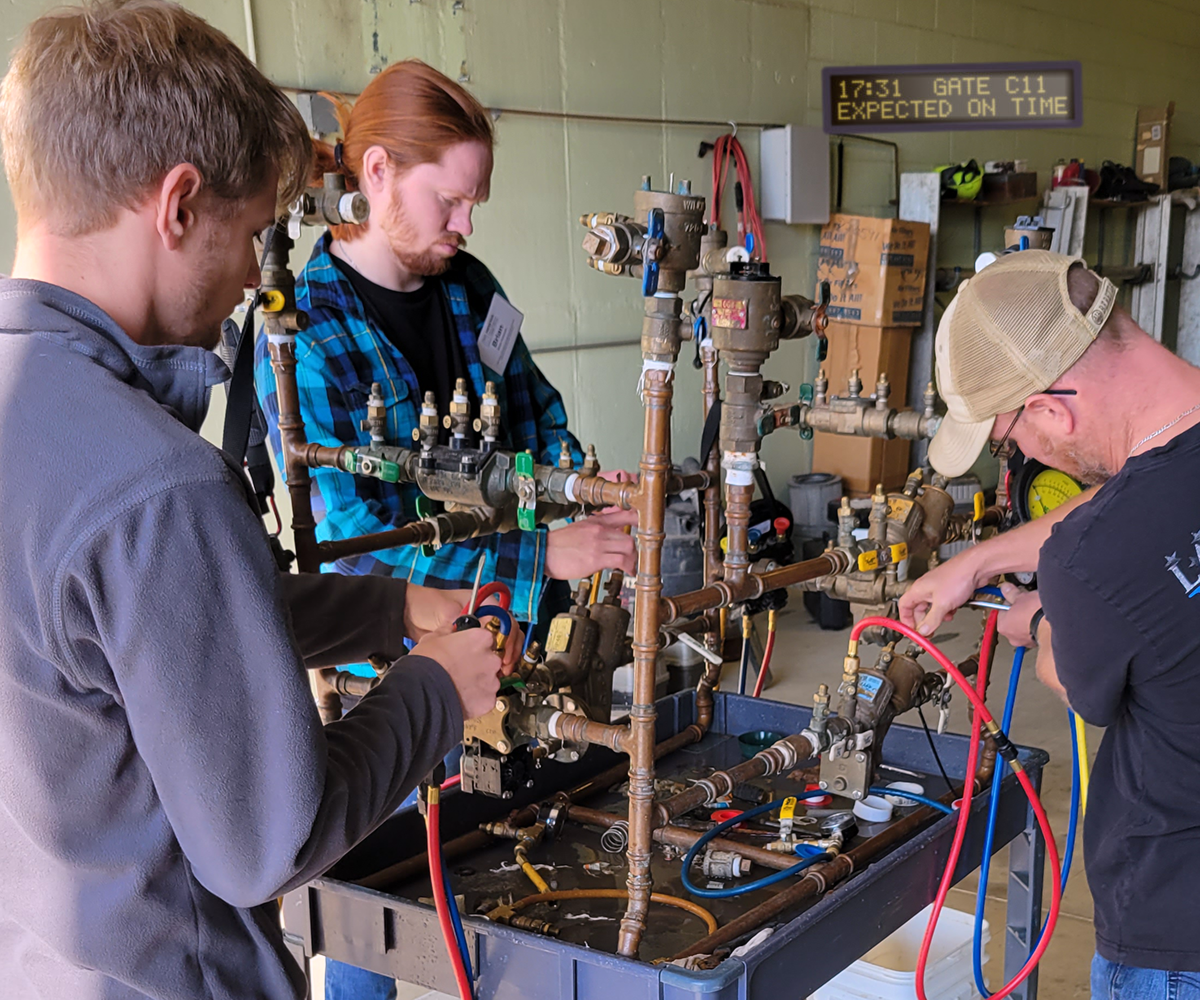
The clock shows 17.31
